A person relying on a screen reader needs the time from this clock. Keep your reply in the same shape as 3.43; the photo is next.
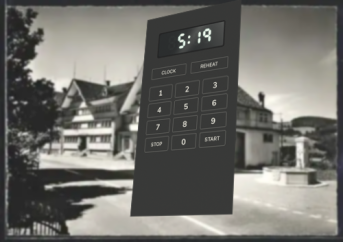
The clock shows 5.19
